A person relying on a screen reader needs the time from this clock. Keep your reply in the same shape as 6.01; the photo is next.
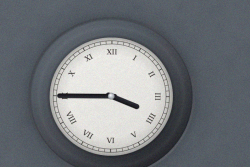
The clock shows 3.45
